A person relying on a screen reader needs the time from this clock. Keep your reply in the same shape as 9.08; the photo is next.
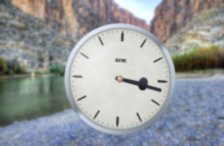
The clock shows 3.17
